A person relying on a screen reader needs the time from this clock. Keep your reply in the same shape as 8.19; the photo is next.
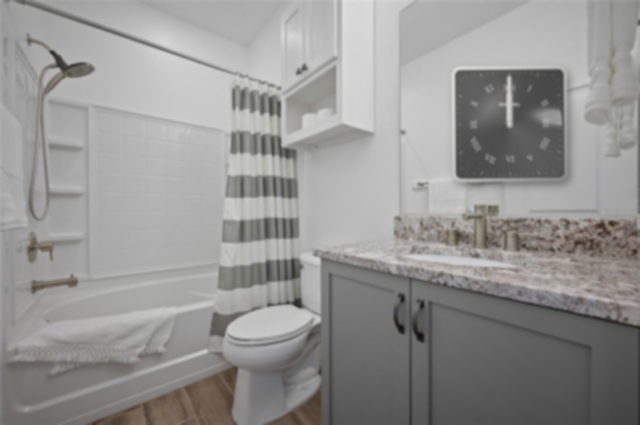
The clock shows 12.00
